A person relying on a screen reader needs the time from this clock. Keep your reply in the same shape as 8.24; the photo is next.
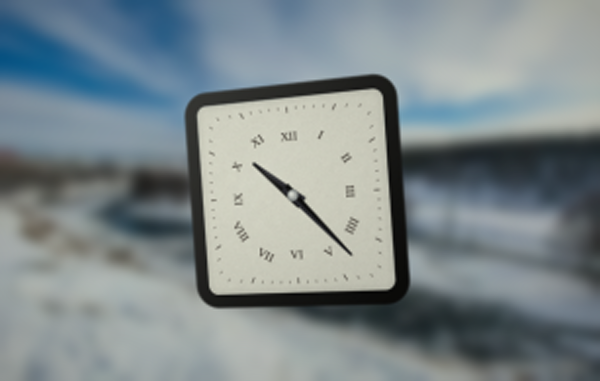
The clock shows 10.23
